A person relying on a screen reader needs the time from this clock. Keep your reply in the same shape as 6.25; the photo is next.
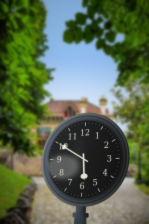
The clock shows 5.50
